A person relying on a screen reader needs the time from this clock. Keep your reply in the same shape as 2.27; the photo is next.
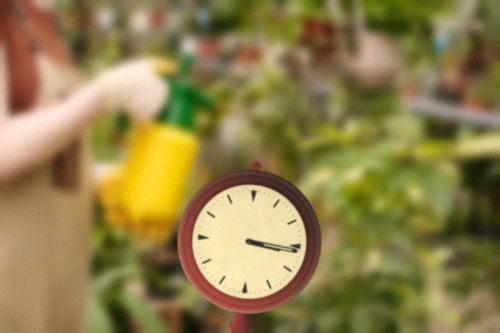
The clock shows 3.16
